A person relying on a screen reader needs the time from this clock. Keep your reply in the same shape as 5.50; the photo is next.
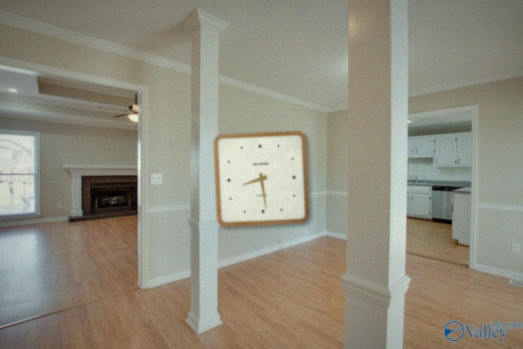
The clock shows 8.29
